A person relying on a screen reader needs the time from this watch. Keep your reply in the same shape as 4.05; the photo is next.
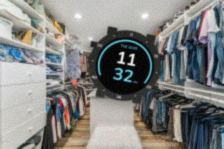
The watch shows 11.32
